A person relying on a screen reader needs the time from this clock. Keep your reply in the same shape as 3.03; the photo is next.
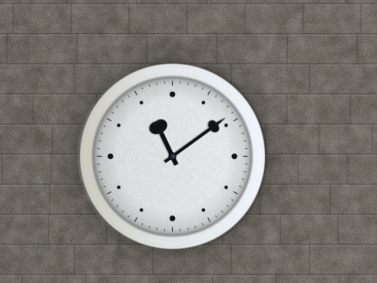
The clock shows 11.09
